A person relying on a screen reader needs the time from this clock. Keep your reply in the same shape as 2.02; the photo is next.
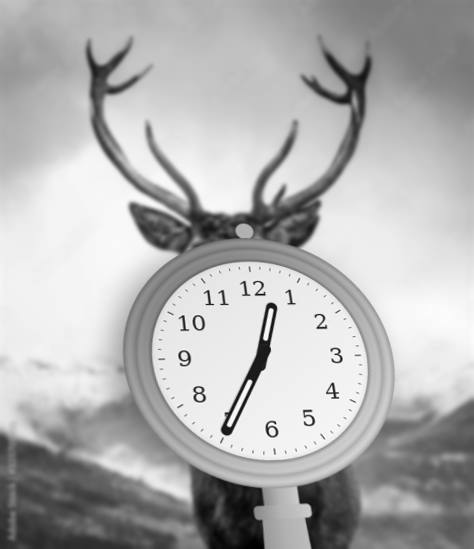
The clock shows 12.35
